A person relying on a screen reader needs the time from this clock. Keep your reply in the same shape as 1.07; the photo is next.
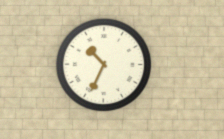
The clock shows 10.34
